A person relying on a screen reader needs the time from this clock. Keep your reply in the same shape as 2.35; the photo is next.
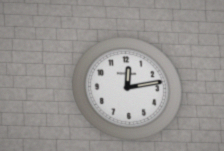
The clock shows 12.13
